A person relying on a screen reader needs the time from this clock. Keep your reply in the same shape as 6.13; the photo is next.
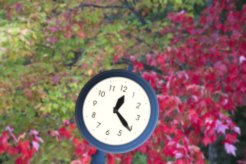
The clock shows 12.21
